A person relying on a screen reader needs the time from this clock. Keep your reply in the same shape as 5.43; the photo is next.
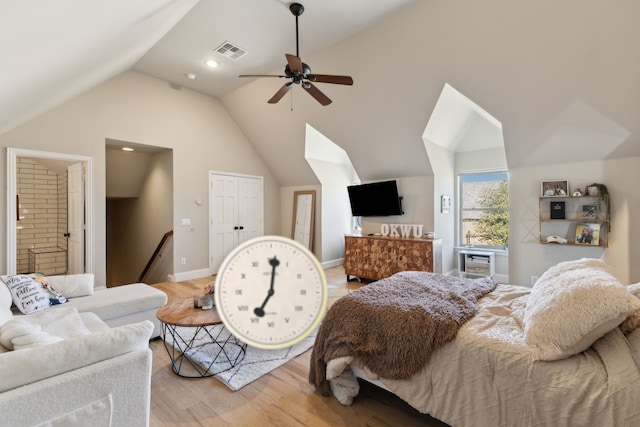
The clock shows 7.01
